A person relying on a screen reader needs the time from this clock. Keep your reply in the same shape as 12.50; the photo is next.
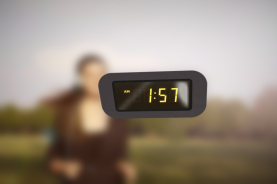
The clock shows 1.57
